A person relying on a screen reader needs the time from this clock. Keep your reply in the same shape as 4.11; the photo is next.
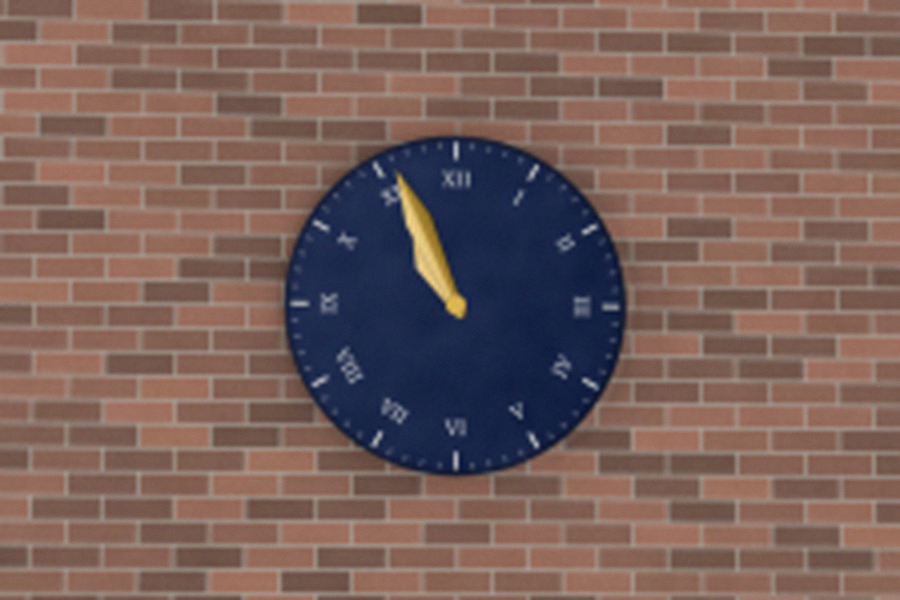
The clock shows 10.56
